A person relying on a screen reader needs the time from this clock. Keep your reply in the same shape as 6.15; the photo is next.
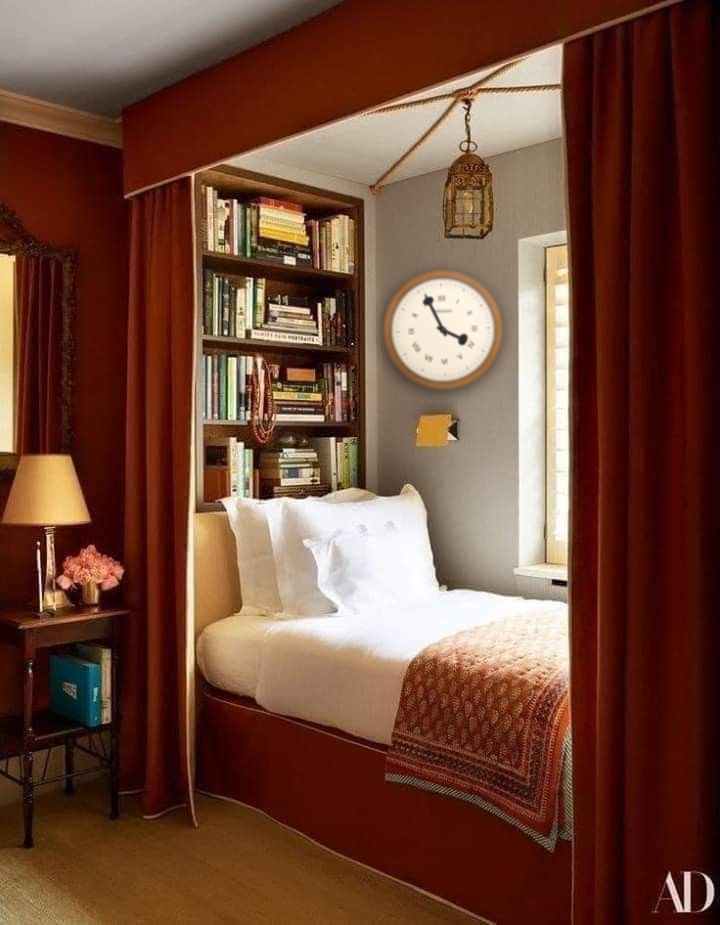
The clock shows 3.56
